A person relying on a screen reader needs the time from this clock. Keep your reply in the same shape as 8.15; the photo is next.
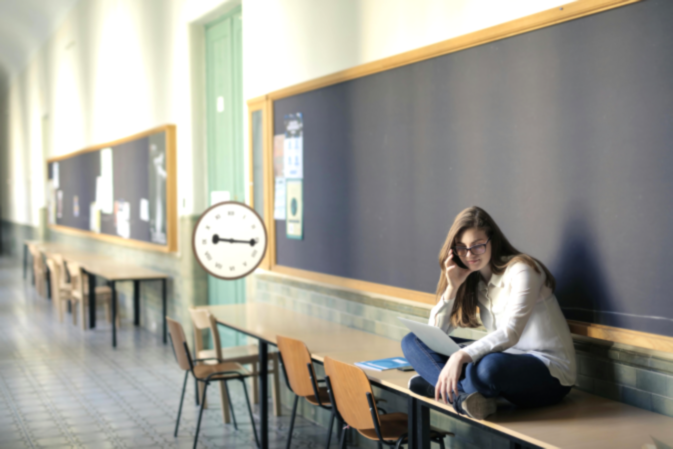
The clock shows 9.16
